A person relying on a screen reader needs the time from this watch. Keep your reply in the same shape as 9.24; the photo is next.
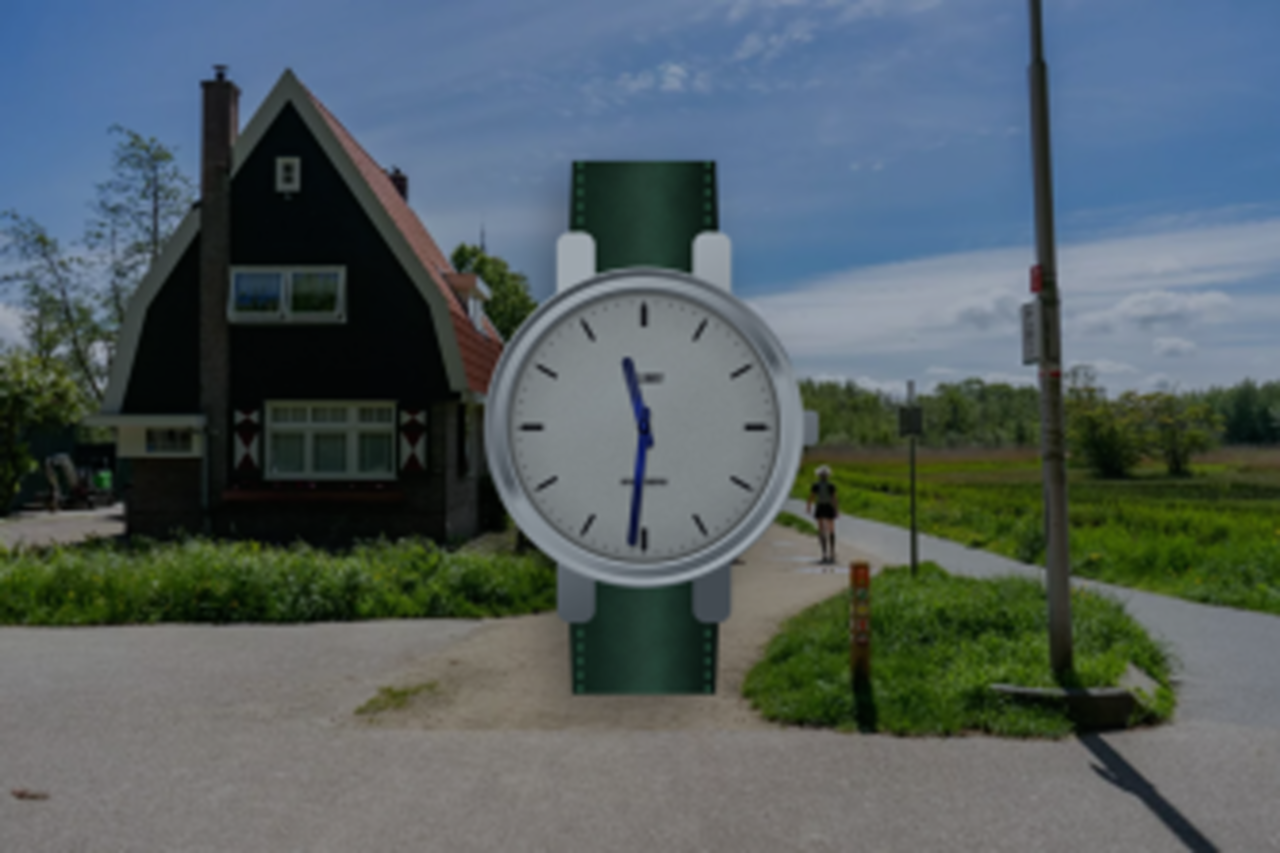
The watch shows 11.31
